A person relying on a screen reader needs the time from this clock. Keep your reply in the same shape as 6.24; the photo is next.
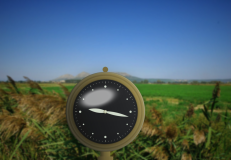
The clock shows 9.17
